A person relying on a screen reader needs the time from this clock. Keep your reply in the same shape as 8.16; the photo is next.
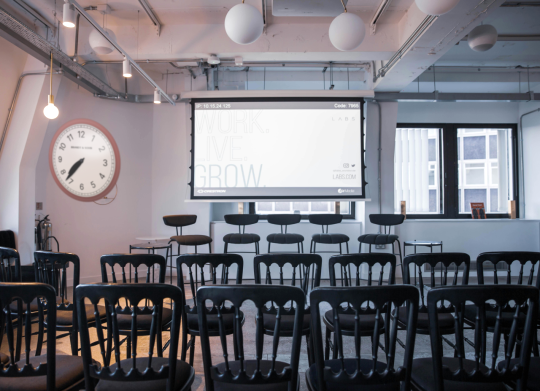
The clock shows 7.37
